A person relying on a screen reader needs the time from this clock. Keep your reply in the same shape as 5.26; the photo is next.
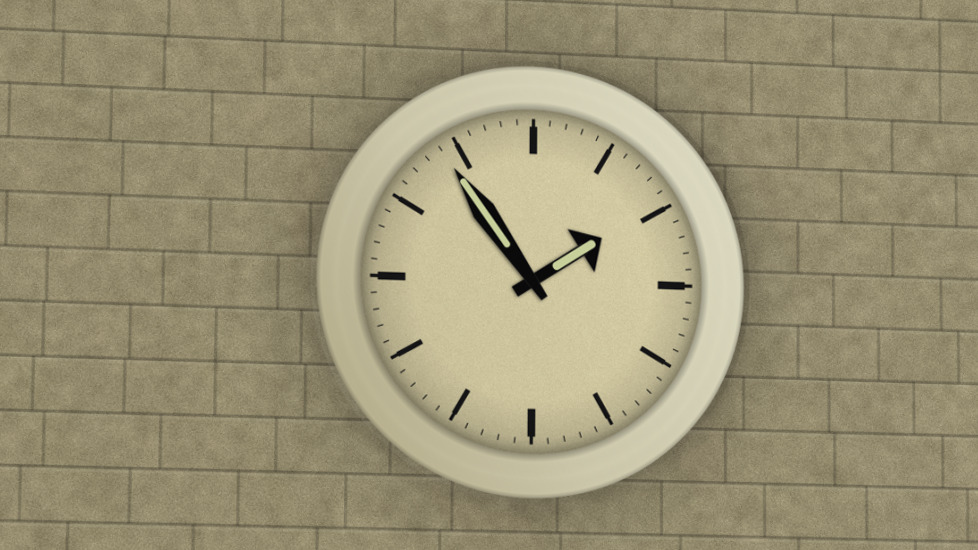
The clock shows 1.54
